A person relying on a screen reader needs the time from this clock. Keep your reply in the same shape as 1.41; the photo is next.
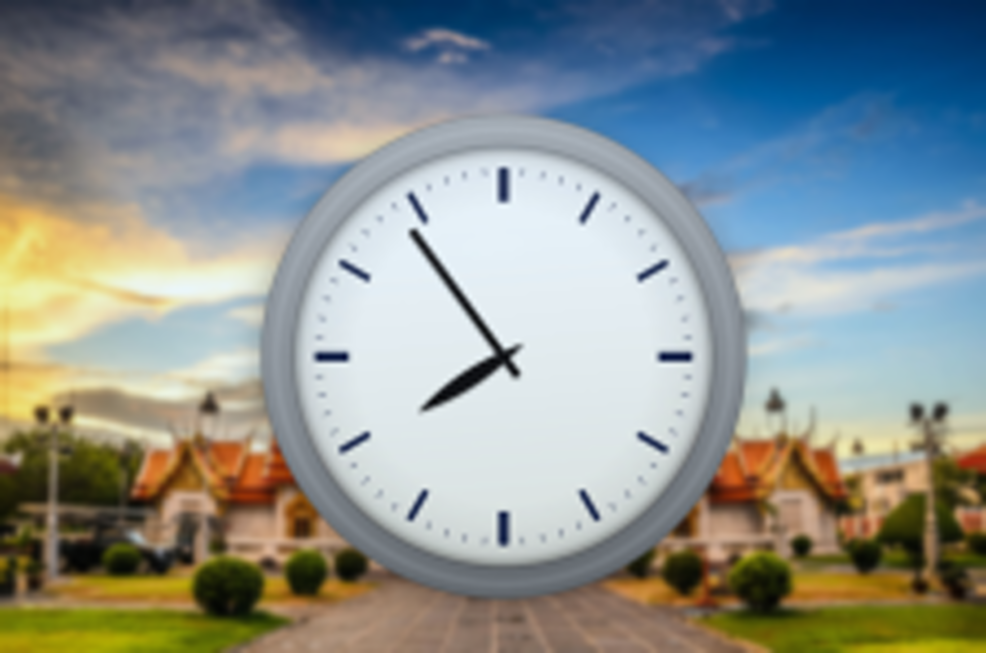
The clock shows 7.54
